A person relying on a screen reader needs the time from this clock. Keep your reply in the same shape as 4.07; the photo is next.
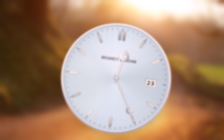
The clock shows 12.25
